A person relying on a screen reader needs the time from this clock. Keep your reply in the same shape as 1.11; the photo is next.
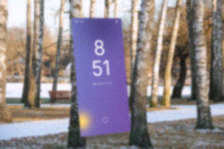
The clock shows 8.51
